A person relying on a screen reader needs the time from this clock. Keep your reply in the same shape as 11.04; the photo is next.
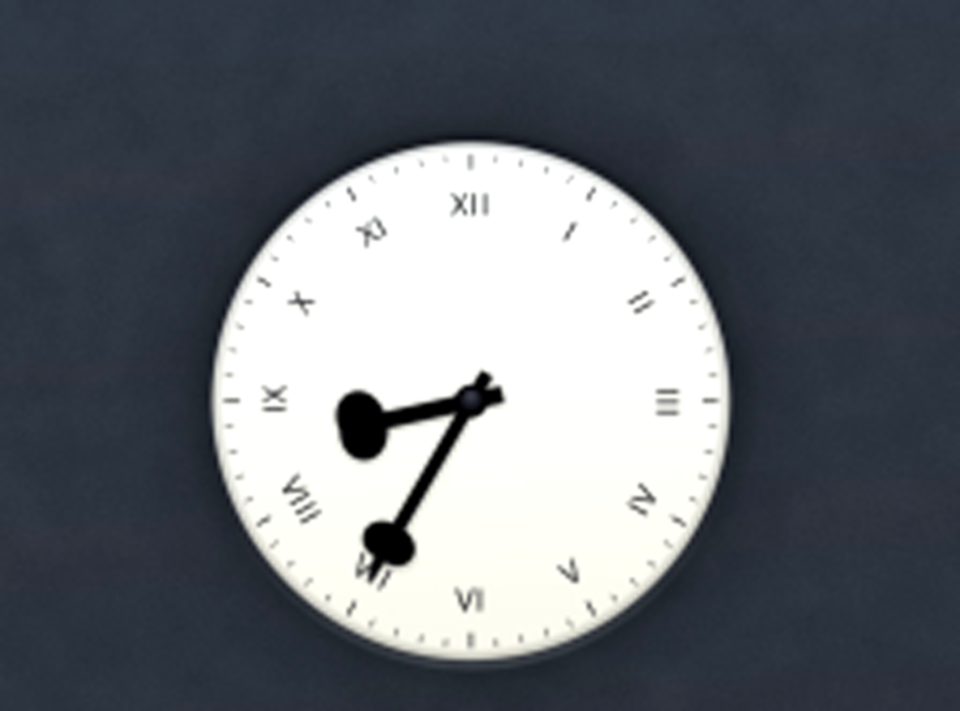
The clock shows 8.35
